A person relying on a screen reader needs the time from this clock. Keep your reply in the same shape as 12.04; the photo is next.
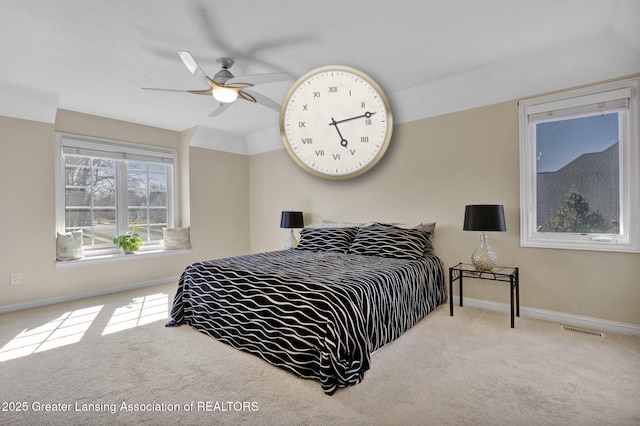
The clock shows 5.13
